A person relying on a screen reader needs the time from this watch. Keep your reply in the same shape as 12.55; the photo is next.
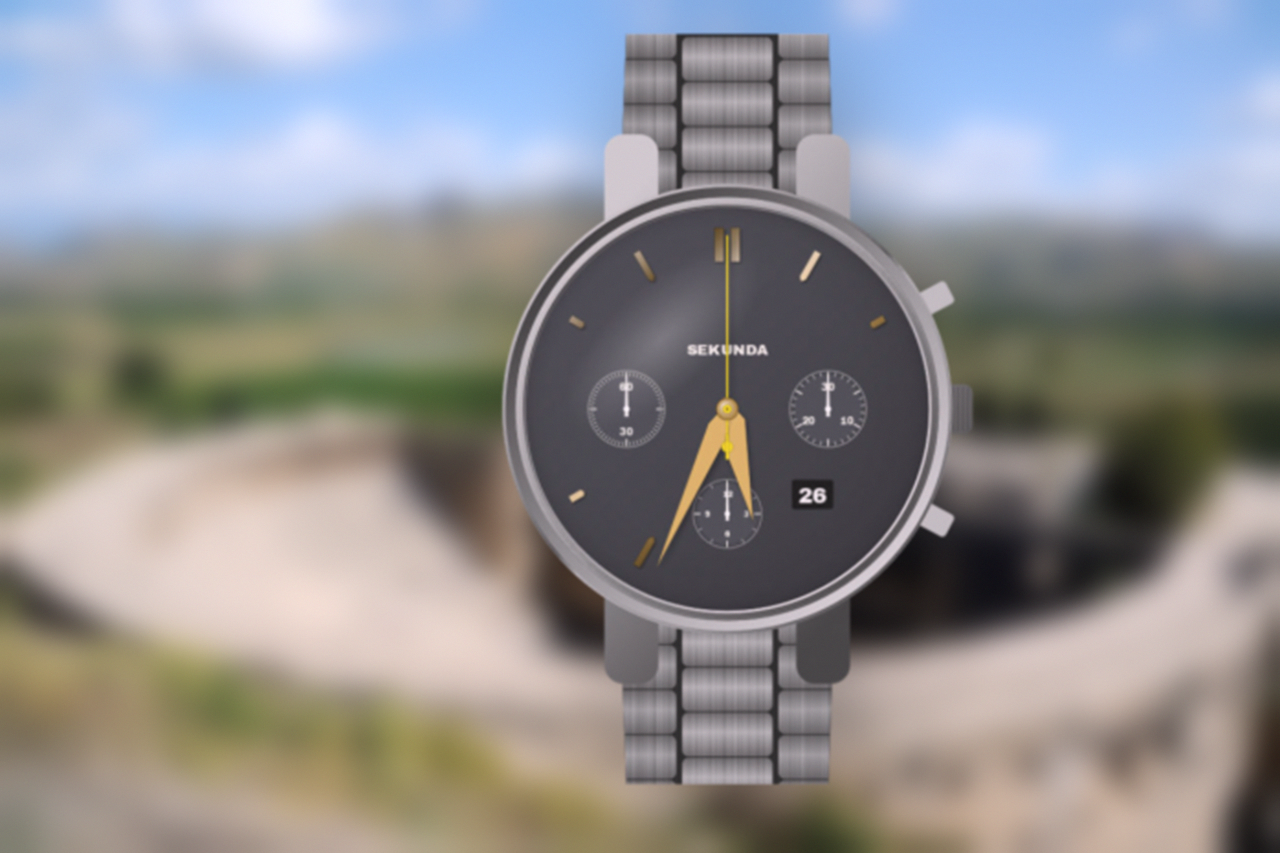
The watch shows 5.34
